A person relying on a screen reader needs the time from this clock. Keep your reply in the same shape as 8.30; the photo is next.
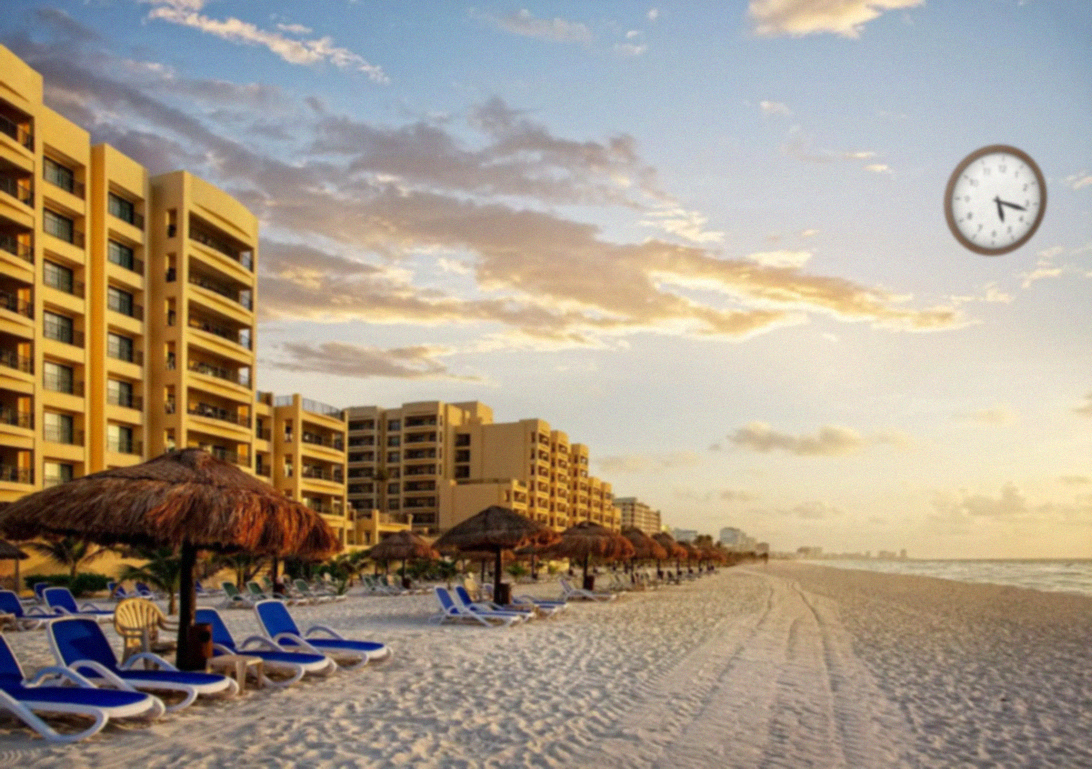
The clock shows 5.17
